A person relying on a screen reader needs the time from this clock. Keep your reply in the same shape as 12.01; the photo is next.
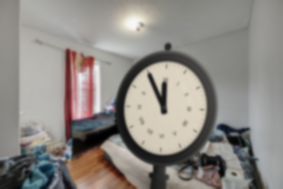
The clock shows 11.55
